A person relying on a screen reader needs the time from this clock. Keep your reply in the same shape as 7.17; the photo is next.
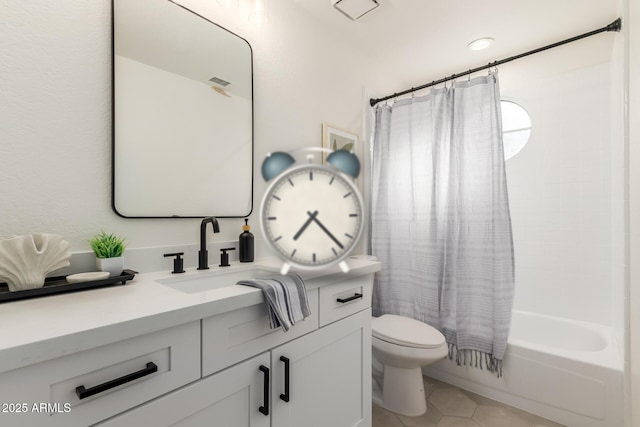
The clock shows 7.23
